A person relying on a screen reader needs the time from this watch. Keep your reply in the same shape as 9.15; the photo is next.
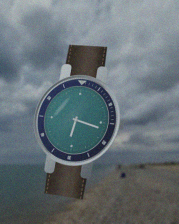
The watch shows 6.17
